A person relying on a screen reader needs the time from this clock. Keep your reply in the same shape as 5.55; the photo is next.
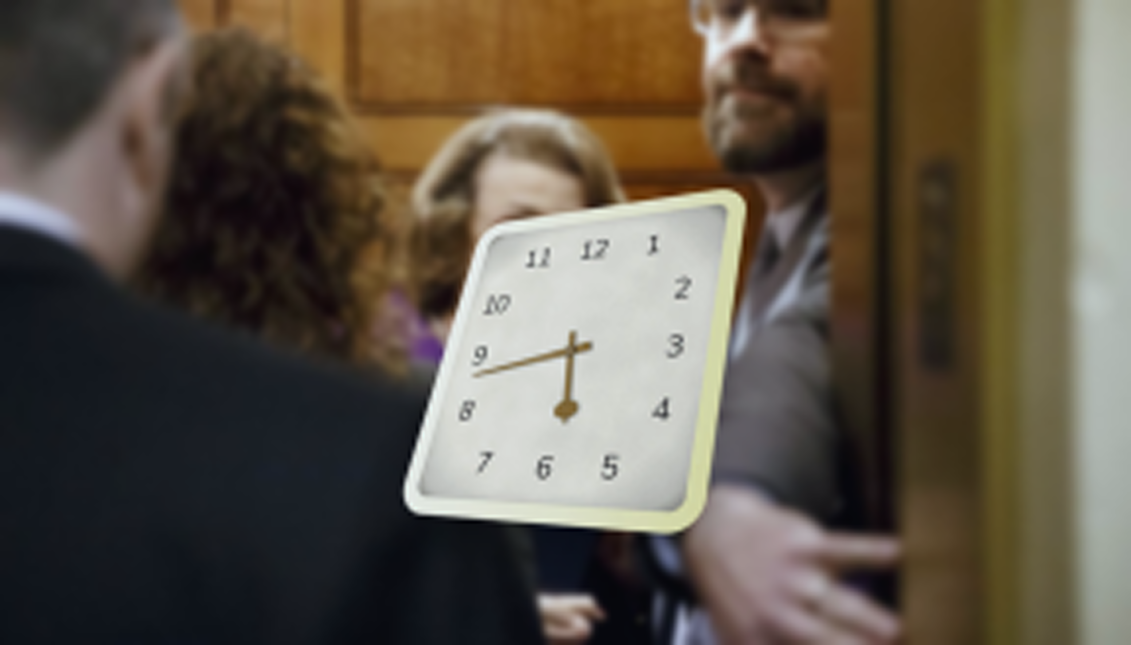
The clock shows 5.43
